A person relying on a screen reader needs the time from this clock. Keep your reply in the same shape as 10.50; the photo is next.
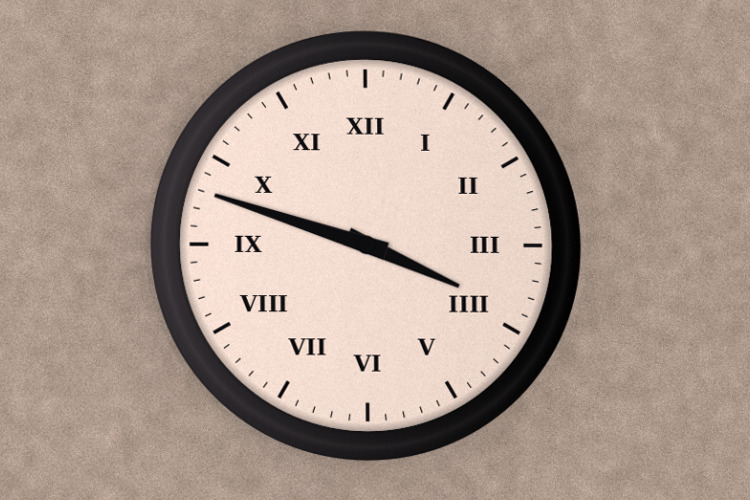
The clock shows 3.48
